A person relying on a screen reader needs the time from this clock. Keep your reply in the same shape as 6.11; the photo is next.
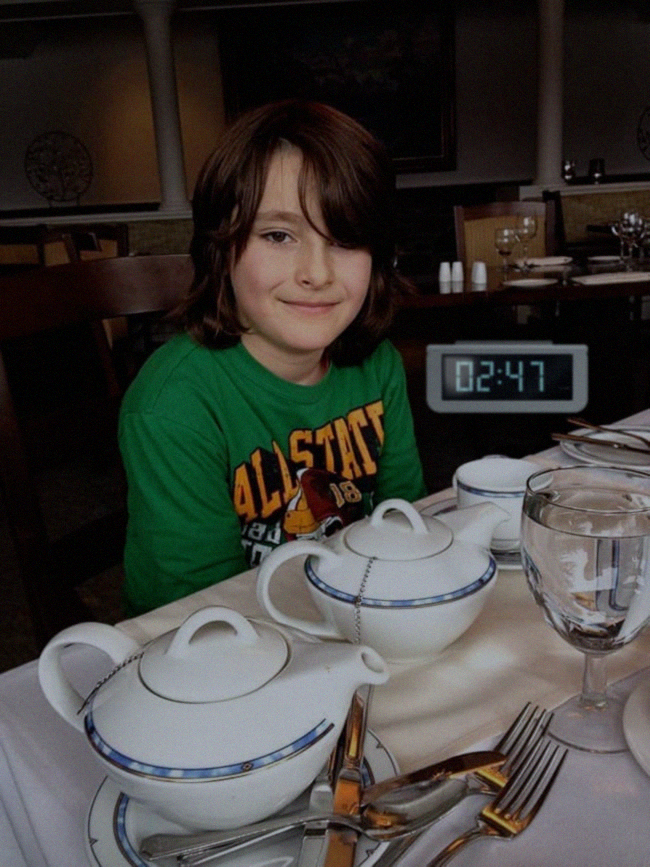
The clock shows 2.47
